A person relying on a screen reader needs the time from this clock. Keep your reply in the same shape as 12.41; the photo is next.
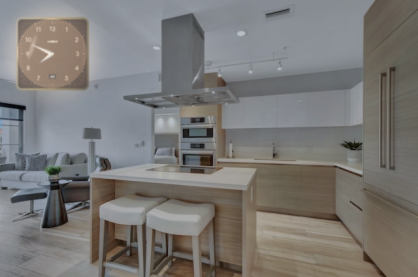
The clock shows 7.49
